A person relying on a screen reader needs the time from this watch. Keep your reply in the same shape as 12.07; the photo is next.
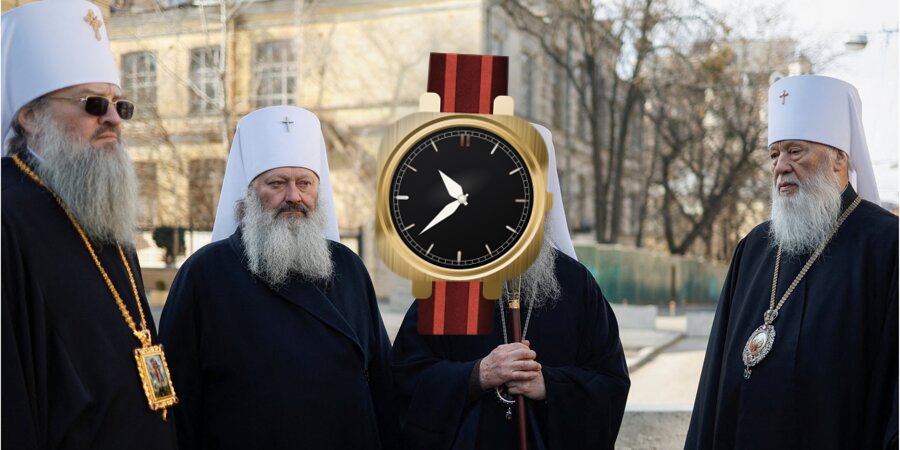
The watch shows 10.38
